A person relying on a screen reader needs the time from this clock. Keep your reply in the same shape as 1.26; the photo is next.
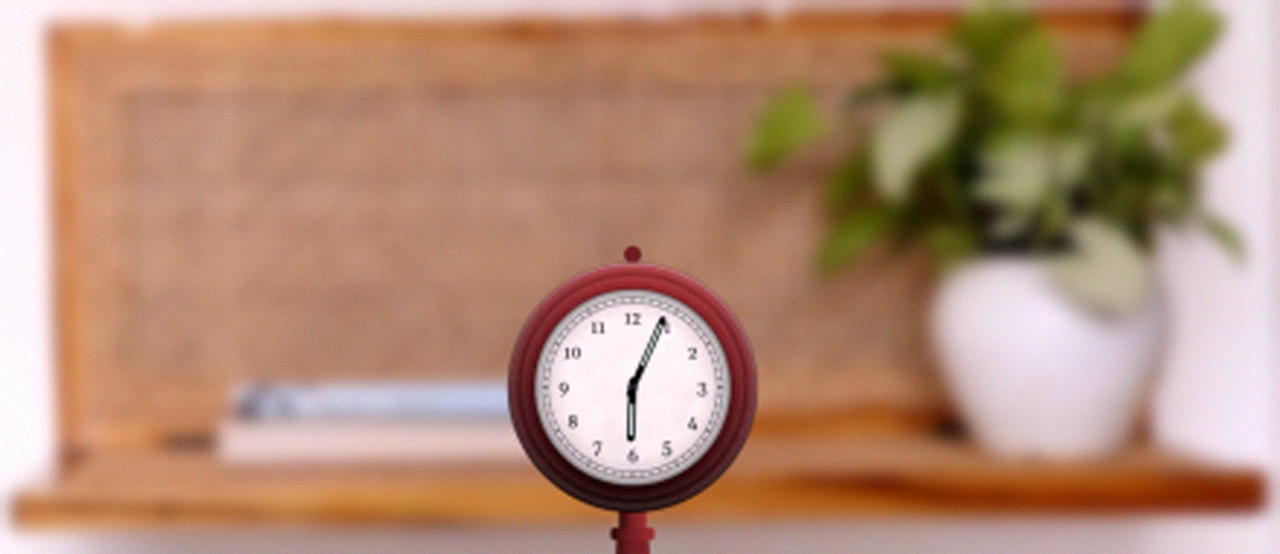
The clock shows 6.04
